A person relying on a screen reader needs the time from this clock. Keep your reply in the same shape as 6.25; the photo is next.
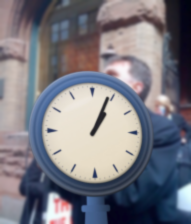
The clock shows 1.04
